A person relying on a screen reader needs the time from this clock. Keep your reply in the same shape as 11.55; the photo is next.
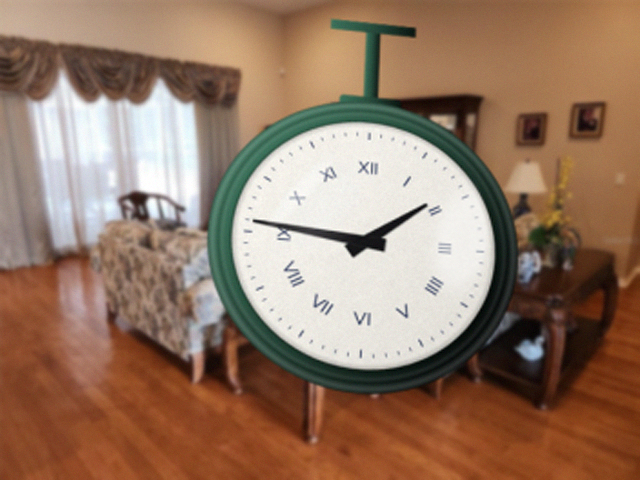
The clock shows 1.46
